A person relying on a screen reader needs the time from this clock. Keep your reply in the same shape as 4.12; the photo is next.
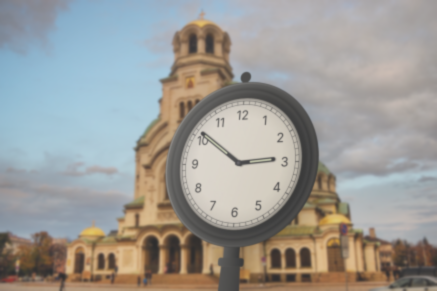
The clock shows 2.51
